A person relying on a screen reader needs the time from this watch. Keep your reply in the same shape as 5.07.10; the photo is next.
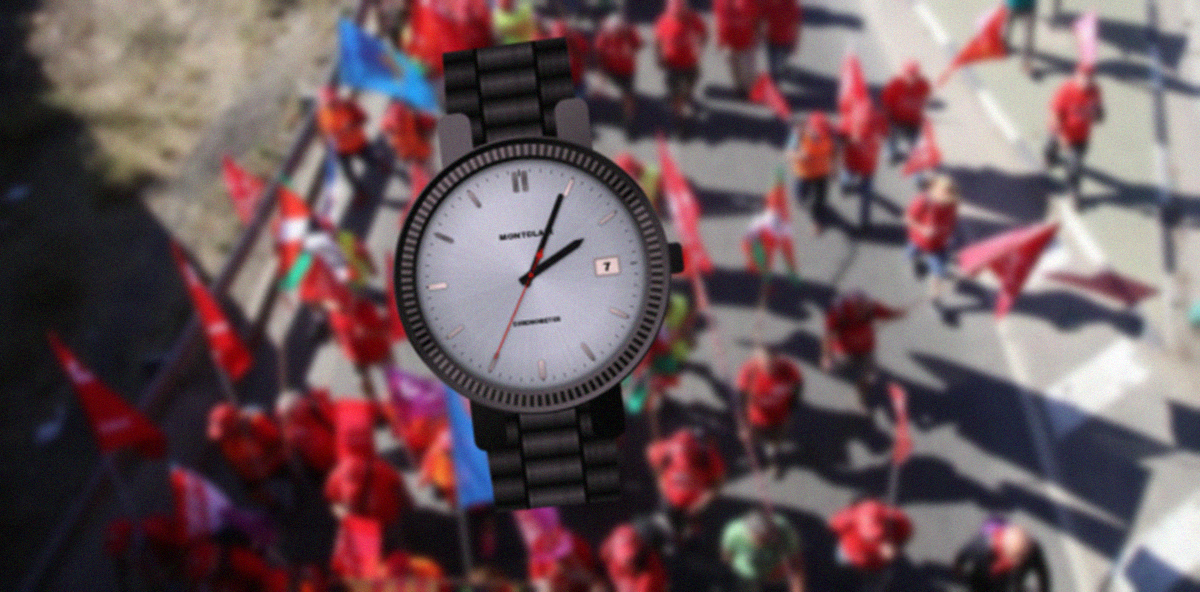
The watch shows 2.04.35
